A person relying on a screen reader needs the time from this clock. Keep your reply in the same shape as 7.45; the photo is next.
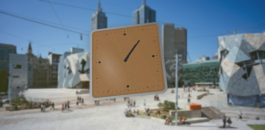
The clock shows 1.06
